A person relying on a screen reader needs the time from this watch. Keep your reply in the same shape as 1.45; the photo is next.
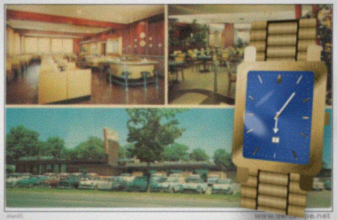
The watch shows 6.06
